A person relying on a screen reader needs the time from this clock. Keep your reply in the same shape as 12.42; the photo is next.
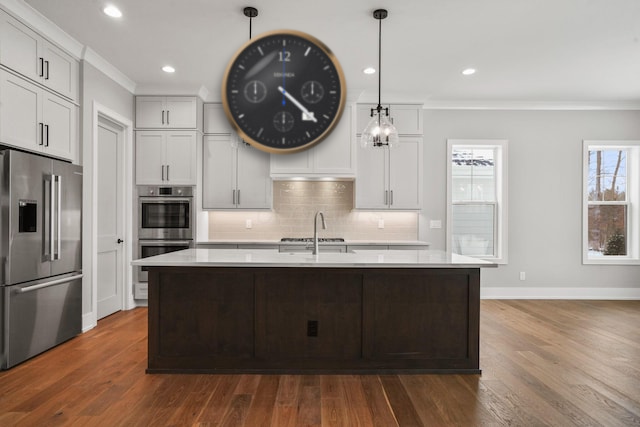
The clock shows 4.22
